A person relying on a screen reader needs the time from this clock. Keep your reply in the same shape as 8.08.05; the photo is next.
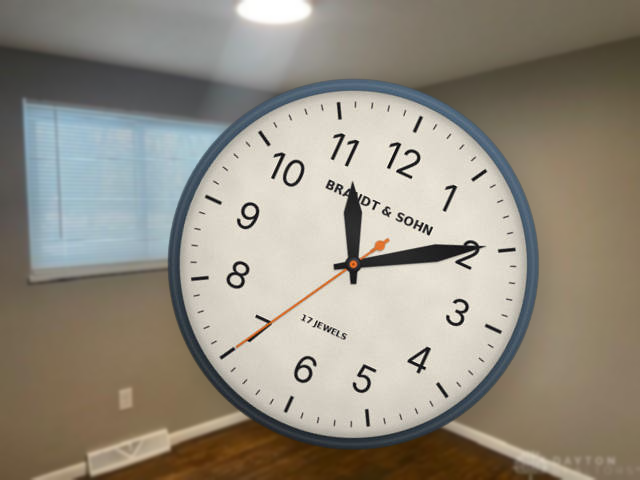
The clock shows 11.09.35
